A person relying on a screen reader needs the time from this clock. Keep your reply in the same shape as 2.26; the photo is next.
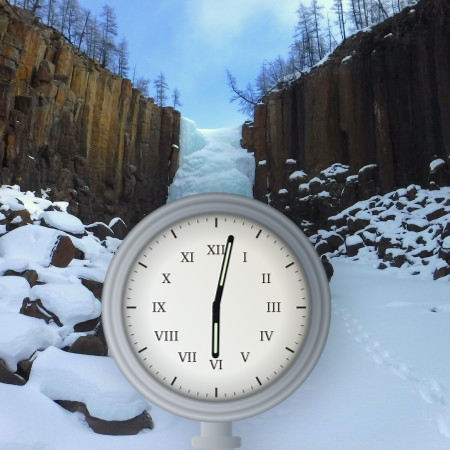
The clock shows 6.02
